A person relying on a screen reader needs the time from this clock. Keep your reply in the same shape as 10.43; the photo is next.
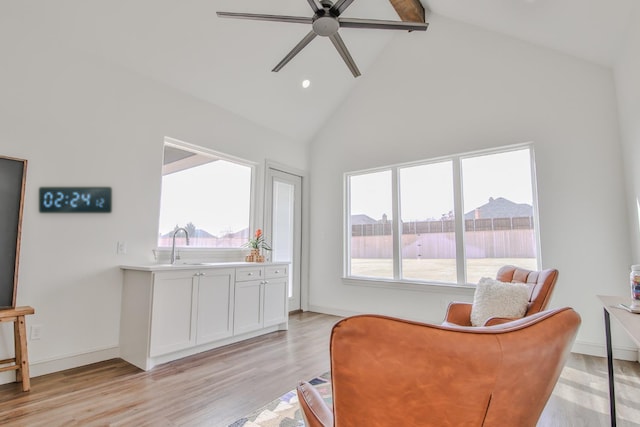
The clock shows 2.24
